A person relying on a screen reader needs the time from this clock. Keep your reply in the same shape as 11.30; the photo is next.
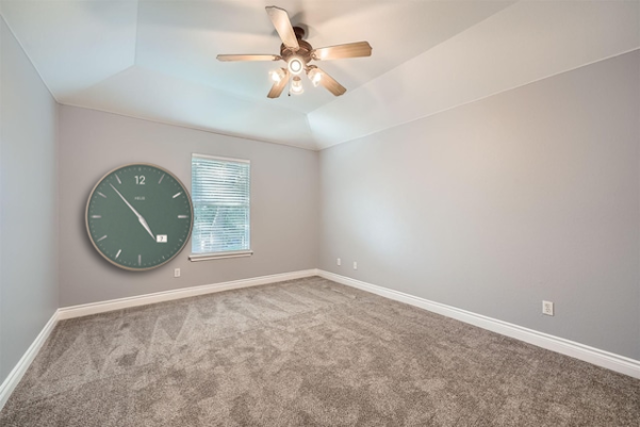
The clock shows 4.53
